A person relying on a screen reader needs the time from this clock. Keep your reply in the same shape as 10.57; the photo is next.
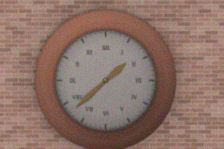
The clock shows 1.38
